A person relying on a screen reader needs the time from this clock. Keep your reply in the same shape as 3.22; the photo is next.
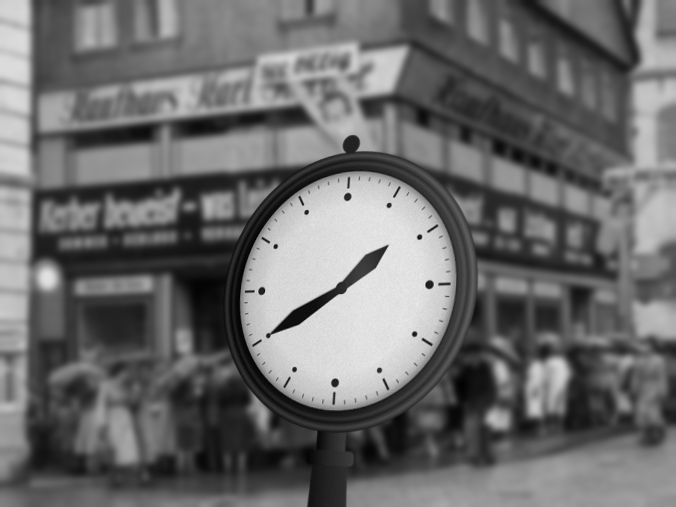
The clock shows 1.40
